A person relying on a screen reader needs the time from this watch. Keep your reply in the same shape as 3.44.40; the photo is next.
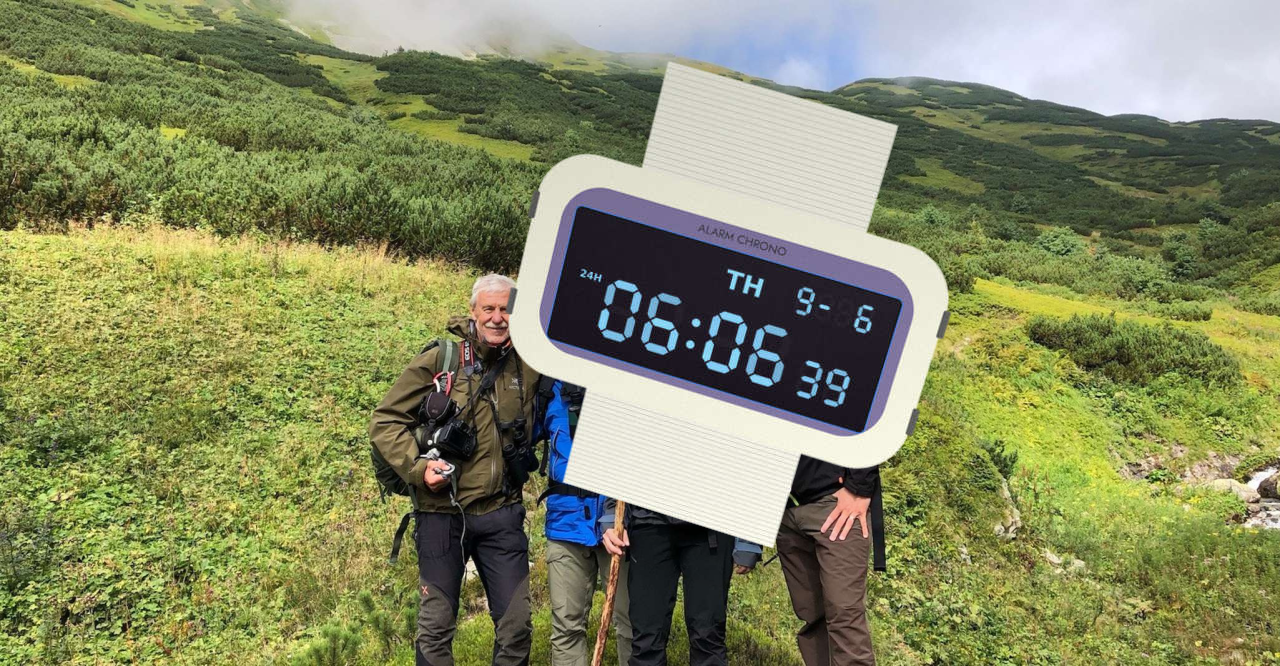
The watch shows 6.06.39
